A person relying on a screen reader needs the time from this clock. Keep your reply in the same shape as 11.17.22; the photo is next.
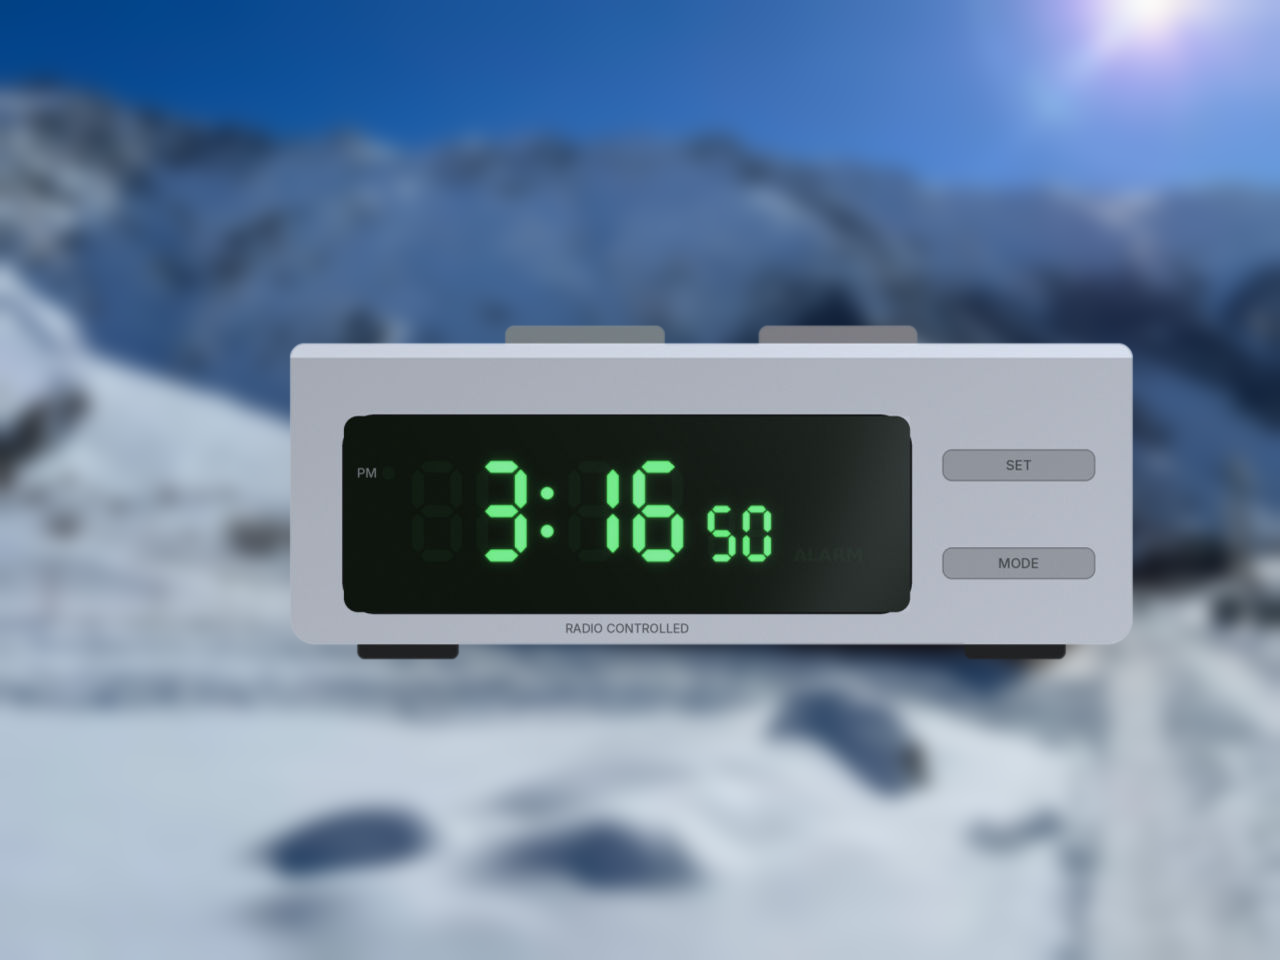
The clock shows 3.16.50
